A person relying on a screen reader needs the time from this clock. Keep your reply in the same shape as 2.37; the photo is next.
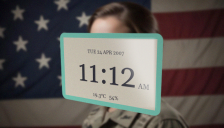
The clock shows 11.12
